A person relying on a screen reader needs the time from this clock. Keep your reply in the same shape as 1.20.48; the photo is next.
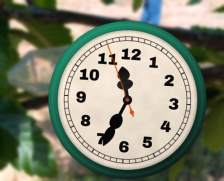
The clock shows 11.33.56
